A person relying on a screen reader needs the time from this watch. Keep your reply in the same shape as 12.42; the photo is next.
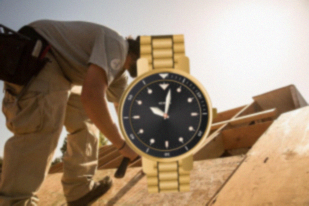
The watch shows 10.02
